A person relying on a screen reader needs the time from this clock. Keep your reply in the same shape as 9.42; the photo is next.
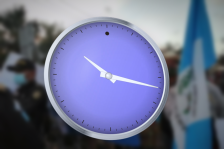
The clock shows 10.17
